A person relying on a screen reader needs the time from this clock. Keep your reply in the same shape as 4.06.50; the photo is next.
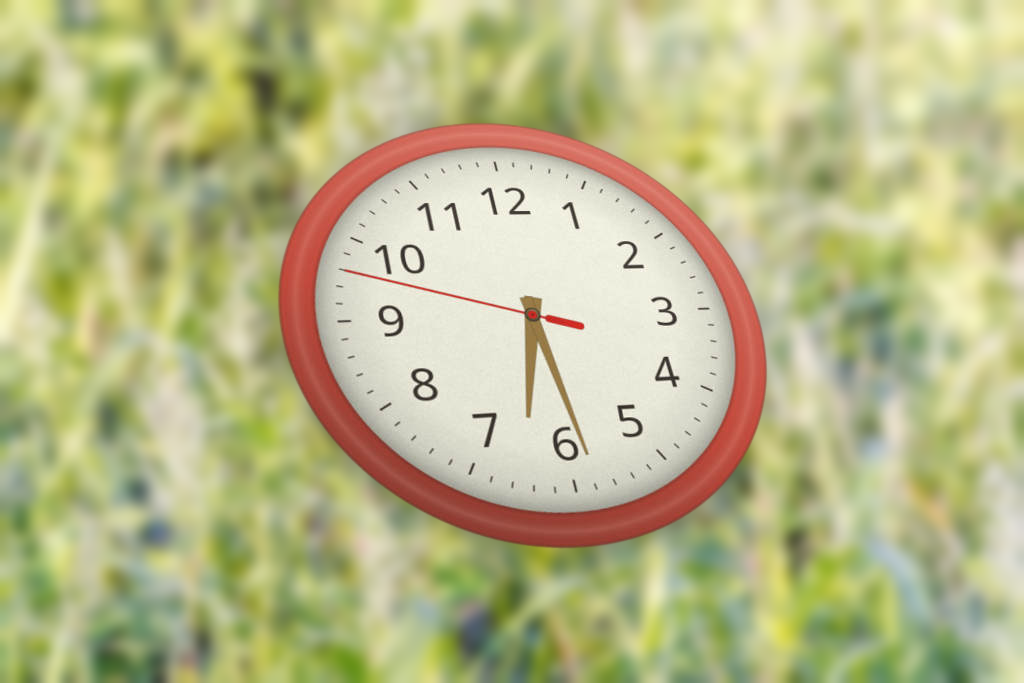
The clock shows 6.28.48
